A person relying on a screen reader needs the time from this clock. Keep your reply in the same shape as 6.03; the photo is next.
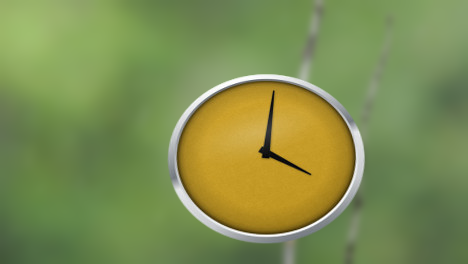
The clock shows 4.01
